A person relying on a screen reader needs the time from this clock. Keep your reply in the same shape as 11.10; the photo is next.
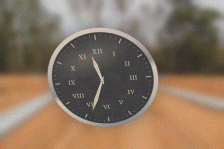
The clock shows 11.34
